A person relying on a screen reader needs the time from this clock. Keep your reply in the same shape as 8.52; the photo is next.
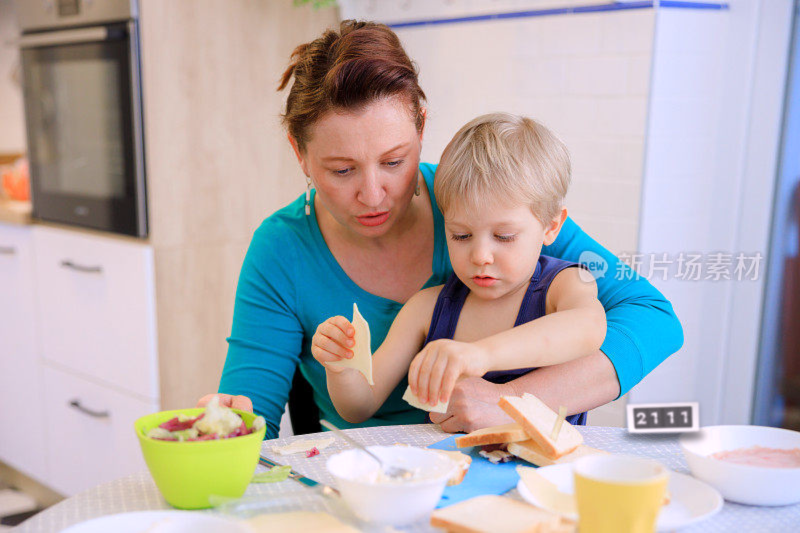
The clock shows 21.11
